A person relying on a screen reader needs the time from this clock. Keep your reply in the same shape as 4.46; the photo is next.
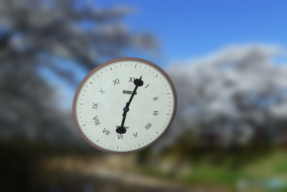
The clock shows 6.02
